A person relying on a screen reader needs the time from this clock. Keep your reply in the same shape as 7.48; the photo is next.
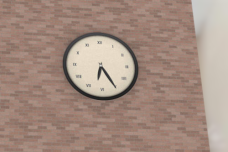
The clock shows 6.25
